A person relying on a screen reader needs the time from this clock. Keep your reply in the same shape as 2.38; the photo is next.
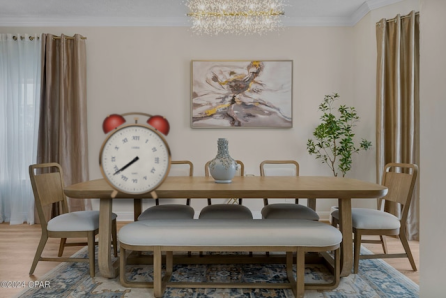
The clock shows 7.39
